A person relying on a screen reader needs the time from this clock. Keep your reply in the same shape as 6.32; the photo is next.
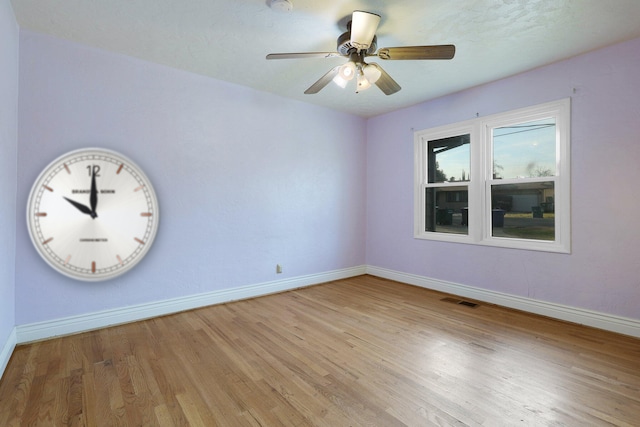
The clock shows 10.00
